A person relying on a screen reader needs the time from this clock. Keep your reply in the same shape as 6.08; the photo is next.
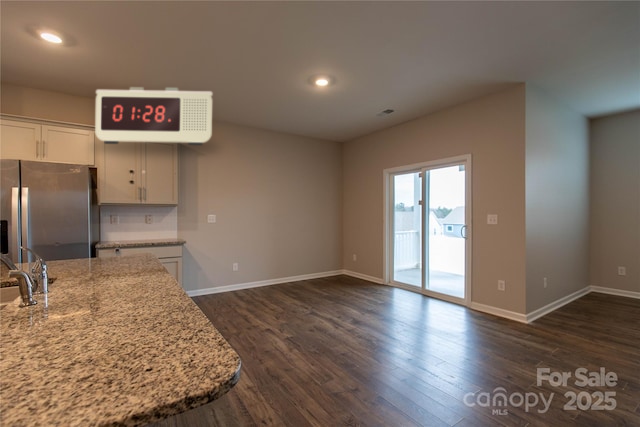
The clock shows 1.28
